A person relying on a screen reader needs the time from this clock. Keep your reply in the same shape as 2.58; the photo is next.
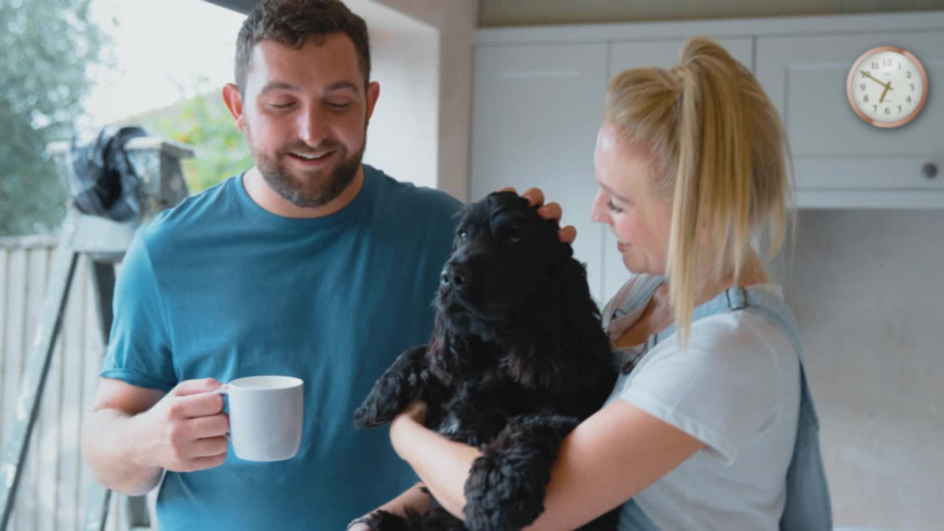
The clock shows 6.50
